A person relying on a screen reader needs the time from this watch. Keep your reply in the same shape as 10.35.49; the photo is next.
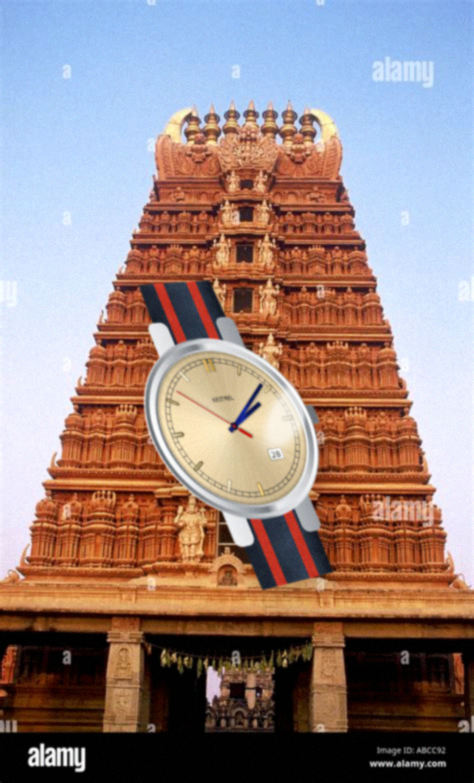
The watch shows 2.08.52
